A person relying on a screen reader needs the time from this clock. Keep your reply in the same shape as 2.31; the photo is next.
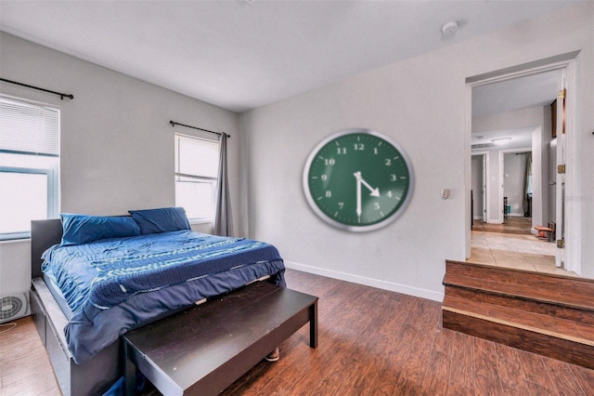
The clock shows 4.30
